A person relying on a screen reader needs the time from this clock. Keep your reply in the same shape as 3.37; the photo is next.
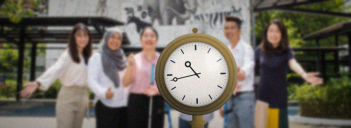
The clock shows 10.43
